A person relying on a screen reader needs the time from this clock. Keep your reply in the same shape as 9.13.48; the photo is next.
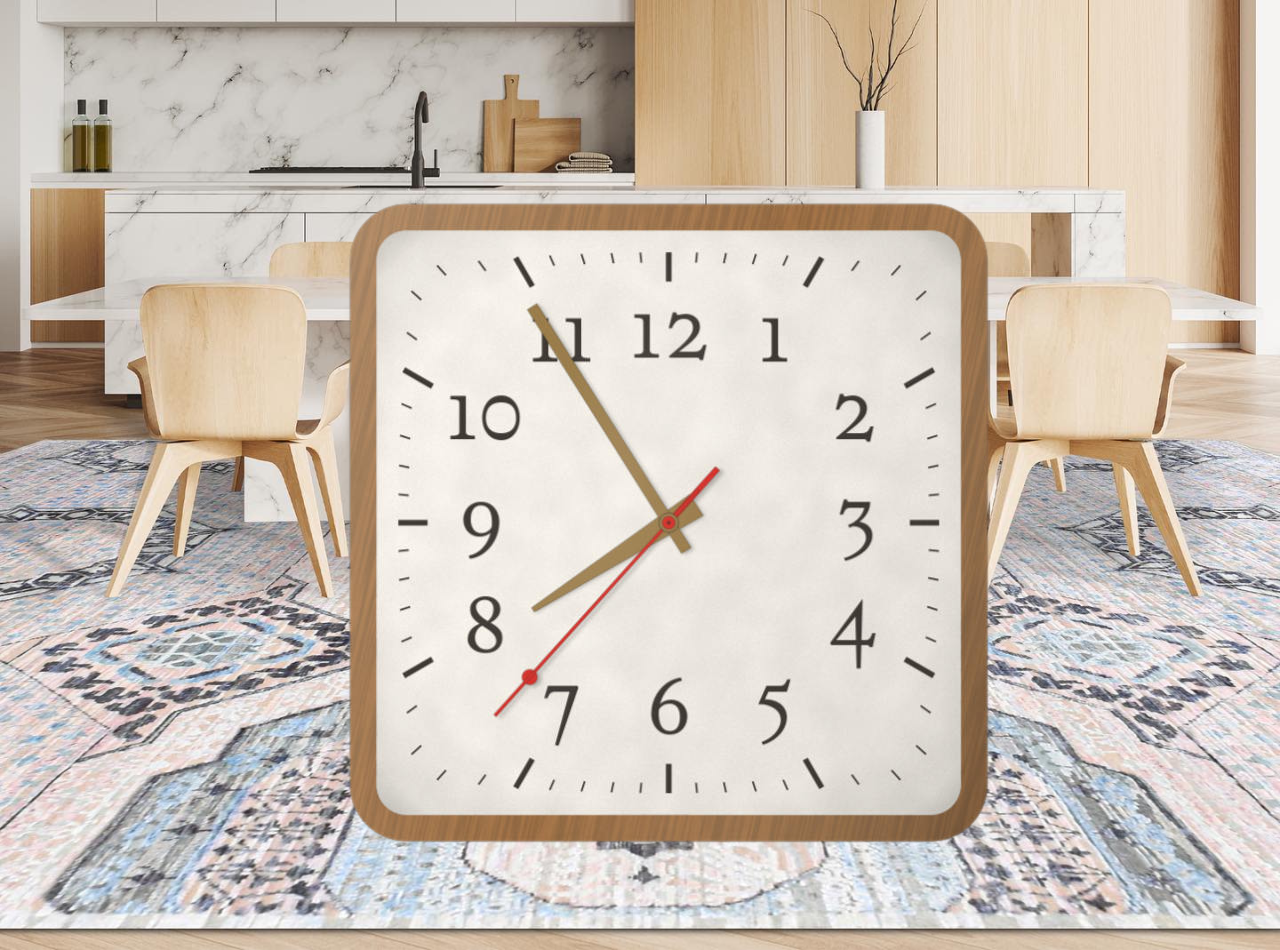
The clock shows 7.54.37
